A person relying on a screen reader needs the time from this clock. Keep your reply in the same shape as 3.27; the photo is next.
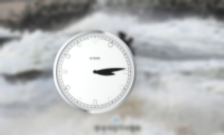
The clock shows 3.14
